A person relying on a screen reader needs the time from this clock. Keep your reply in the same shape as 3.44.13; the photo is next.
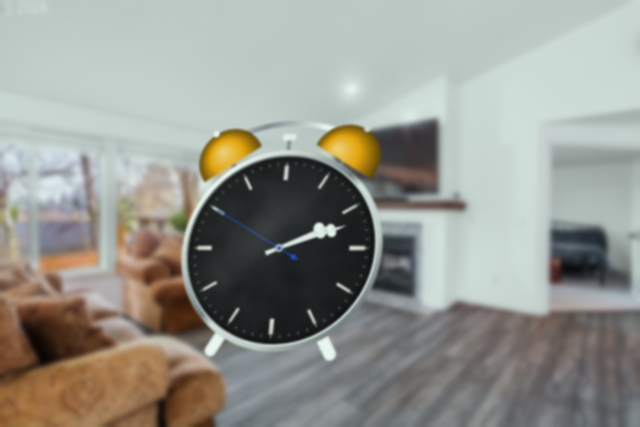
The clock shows 2.11.50
